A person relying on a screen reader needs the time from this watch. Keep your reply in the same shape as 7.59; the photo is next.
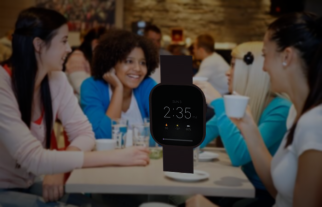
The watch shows 2.35
